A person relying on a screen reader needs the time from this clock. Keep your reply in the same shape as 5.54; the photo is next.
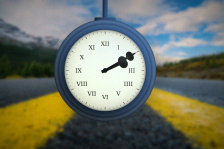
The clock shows 2.10
